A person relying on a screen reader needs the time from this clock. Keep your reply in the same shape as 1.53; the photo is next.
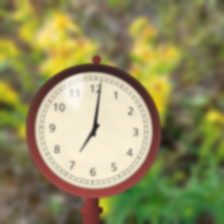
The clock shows 7.01
